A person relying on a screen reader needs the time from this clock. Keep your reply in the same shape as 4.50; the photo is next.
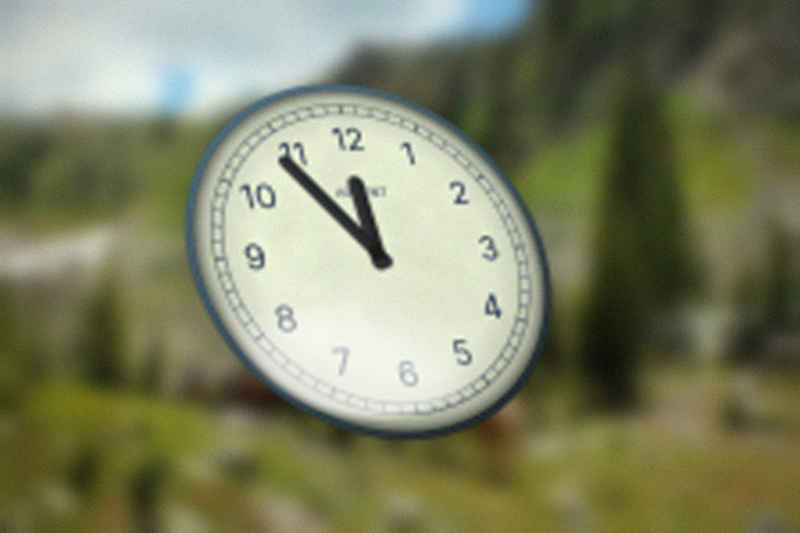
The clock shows 11.54
